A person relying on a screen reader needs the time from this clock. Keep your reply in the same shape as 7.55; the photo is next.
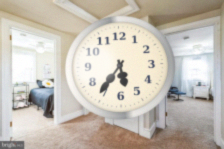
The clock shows 5.36
